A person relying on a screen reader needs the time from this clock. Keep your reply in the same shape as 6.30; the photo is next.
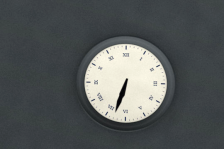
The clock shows 6.33
